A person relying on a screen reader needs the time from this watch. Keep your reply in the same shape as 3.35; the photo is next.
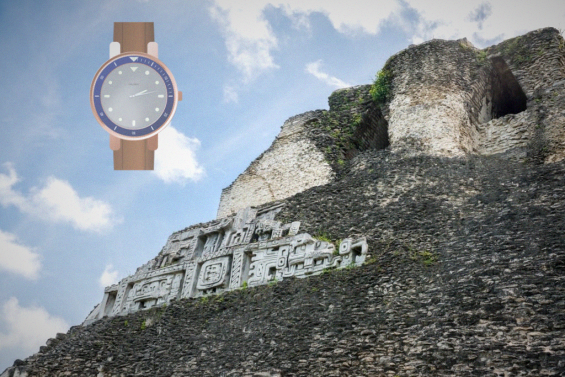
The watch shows 2.13
